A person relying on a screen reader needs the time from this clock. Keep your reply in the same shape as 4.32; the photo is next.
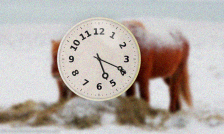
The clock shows 5.19
